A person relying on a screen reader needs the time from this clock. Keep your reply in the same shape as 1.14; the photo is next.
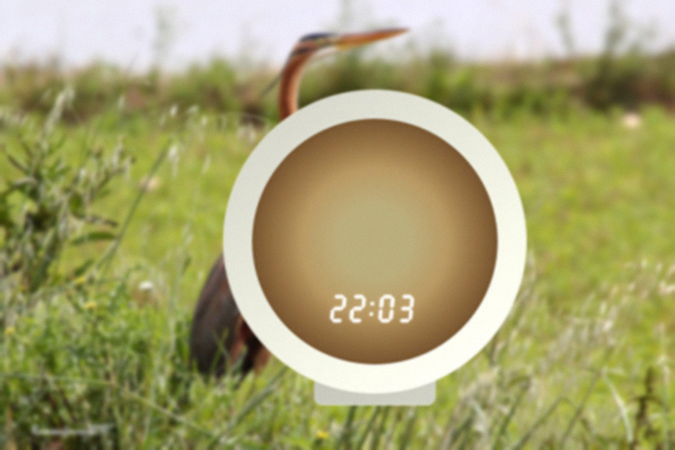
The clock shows 22.03
